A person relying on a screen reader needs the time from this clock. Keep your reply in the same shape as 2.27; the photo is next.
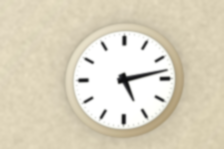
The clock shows 5.13
